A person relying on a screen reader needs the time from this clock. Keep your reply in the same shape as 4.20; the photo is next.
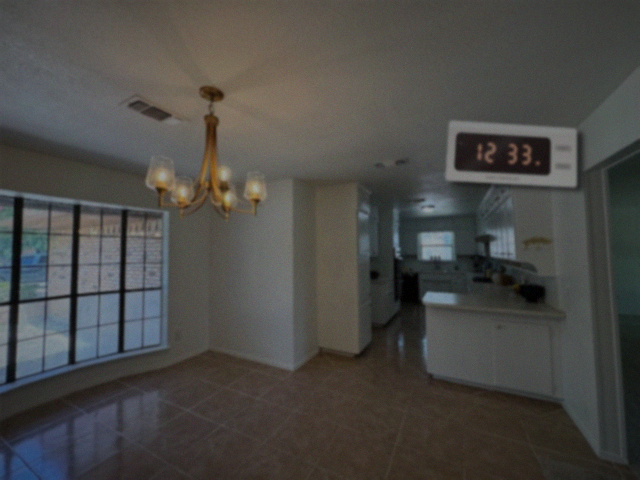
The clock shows 12.33
